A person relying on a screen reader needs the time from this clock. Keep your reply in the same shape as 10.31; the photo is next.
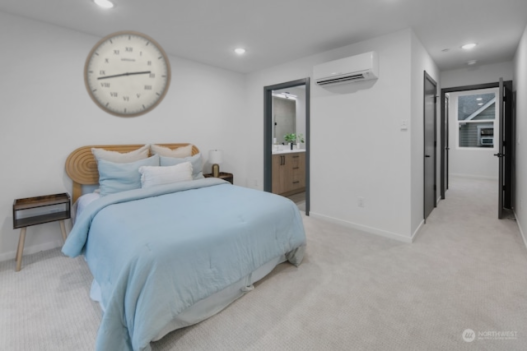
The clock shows 2.43
